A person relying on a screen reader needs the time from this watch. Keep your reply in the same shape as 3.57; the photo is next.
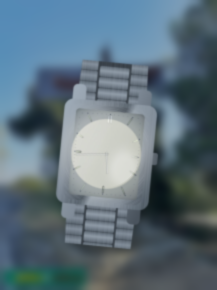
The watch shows 5.44
